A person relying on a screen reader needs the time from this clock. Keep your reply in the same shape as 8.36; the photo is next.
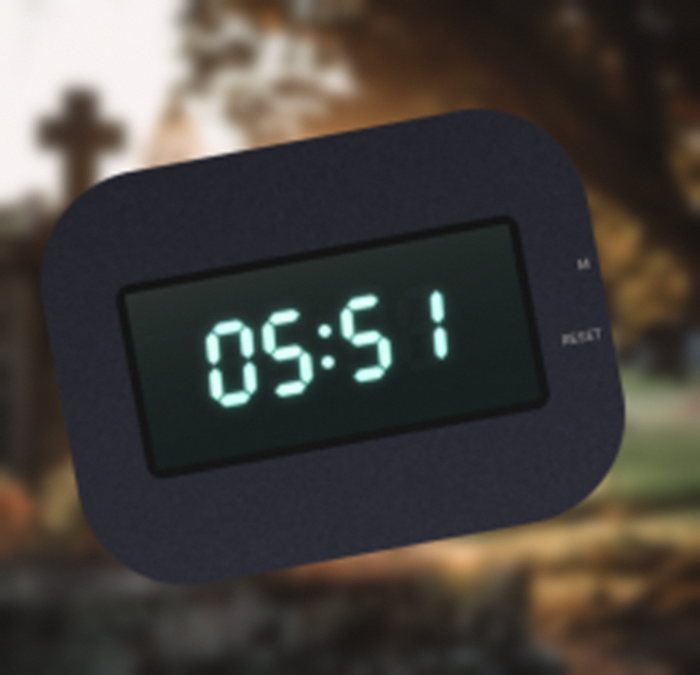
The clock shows 5.51
